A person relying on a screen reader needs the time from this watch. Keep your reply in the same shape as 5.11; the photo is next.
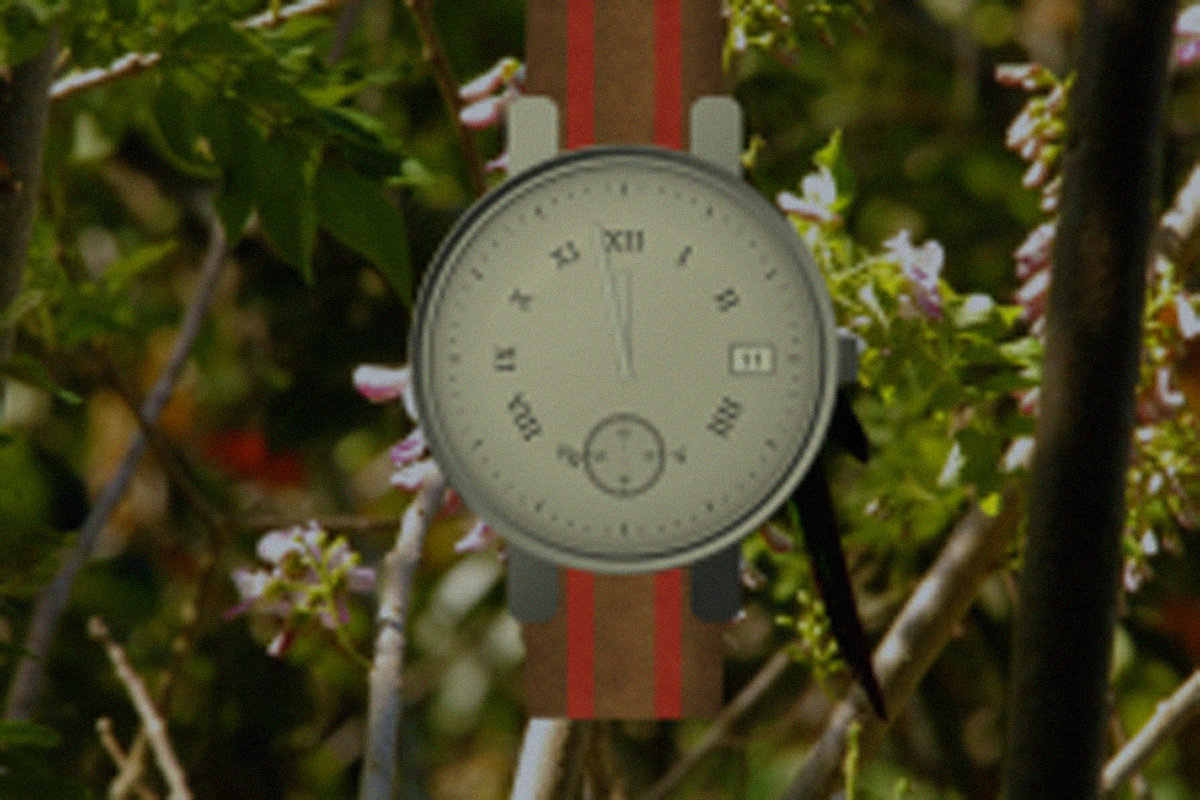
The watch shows 11.58
